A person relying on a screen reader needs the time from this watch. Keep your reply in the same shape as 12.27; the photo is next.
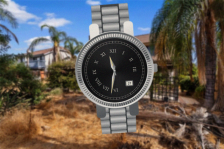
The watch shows 11.32
